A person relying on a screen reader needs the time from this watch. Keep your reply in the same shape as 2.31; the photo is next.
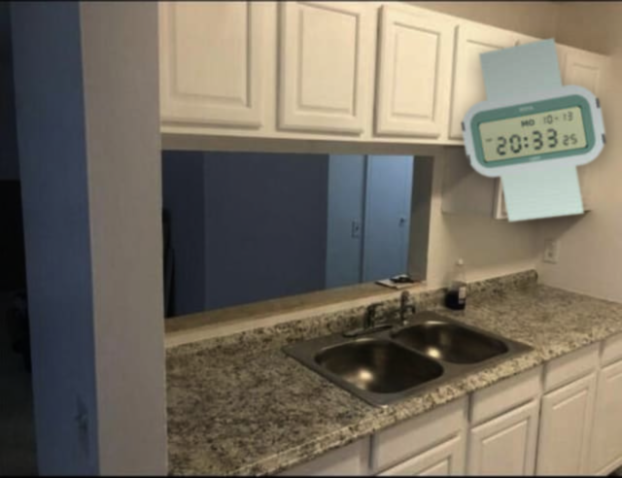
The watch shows 20.33
